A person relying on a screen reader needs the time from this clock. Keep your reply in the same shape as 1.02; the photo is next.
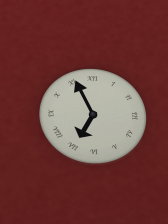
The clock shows 6.56
